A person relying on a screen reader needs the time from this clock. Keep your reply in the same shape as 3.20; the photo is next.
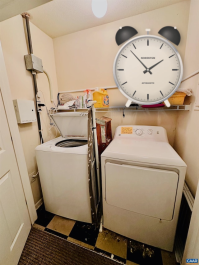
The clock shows 1.53
